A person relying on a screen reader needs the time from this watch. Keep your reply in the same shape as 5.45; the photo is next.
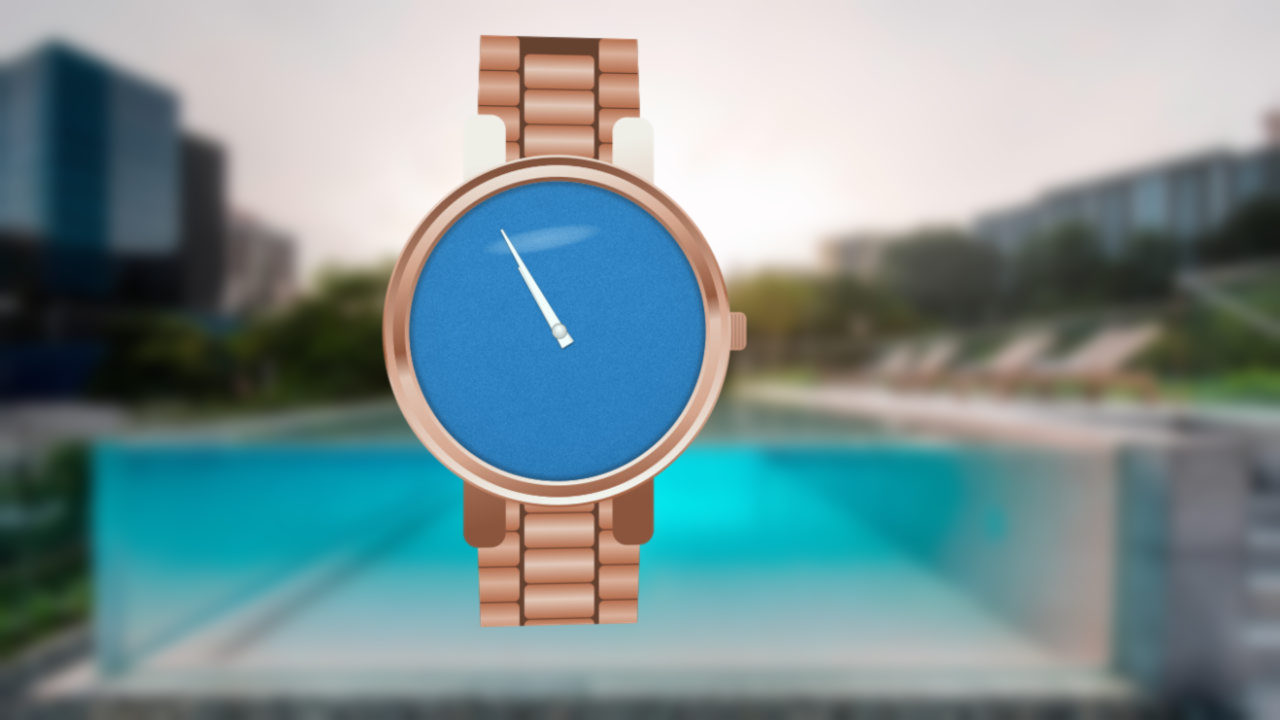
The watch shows 10.55
